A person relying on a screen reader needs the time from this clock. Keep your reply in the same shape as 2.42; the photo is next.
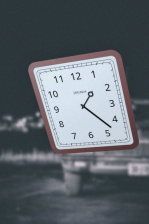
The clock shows 1.23
